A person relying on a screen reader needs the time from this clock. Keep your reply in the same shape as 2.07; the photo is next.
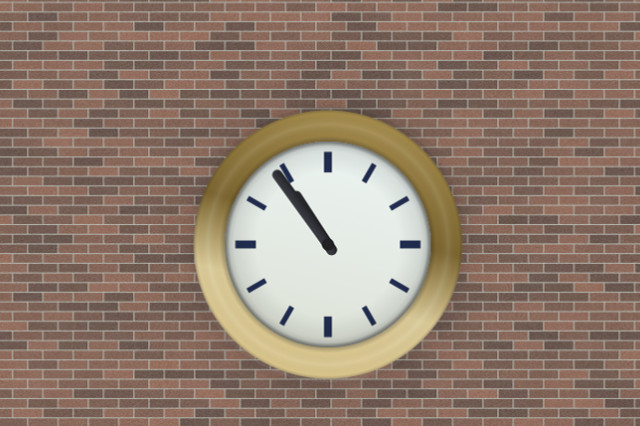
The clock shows 10.54
